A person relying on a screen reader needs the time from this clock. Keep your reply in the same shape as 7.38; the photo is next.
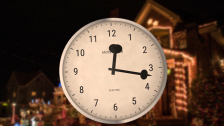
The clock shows 12.17
